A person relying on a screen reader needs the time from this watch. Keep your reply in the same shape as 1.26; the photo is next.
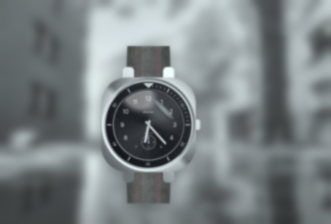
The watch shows 6.23
